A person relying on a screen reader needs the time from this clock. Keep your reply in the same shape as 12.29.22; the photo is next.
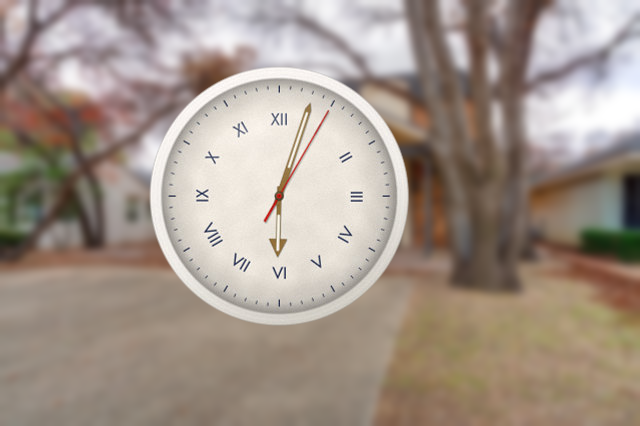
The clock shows 6.03.05
